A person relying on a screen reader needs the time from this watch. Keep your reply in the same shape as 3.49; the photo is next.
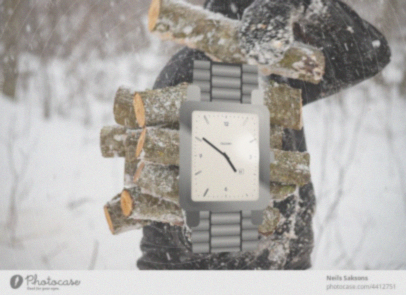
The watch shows 4.51
